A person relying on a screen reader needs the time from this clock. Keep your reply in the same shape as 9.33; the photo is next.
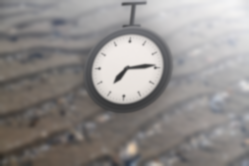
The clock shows 7.14
